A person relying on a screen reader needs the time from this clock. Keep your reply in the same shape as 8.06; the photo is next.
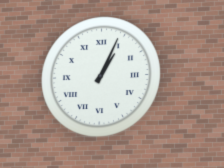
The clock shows 1.04
